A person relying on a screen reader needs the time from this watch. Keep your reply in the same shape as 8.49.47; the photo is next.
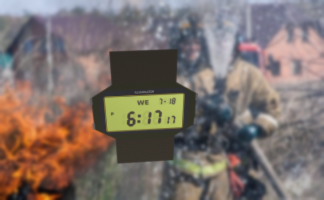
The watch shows 6.17.17
